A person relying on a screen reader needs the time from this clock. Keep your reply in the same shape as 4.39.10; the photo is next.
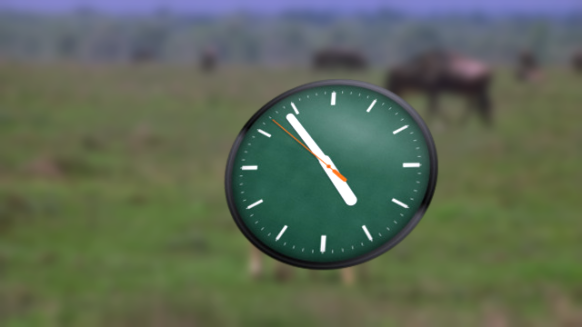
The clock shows 4.53.52
